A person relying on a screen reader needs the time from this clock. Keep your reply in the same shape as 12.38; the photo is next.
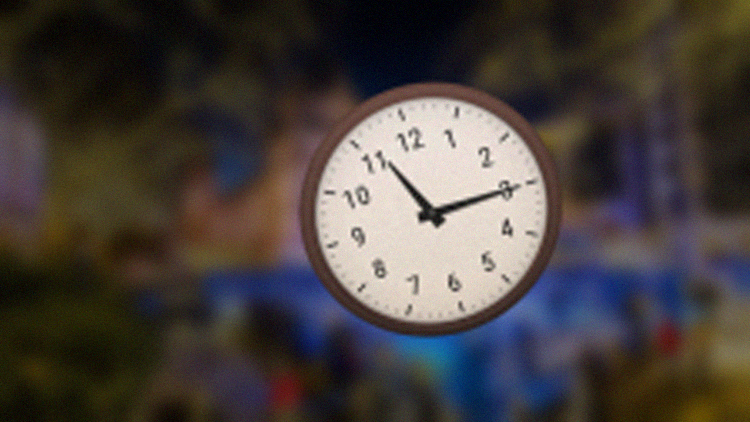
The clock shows 11.15
